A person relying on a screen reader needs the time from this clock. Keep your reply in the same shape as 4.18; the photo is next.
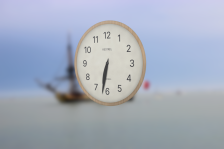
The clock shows 6.32
